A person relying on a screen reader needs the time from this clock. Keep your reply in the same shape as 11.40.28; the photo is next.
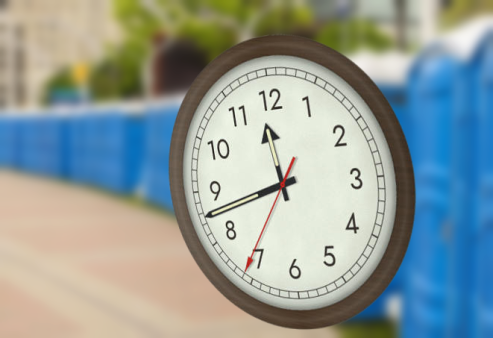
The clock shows 11.42.36
